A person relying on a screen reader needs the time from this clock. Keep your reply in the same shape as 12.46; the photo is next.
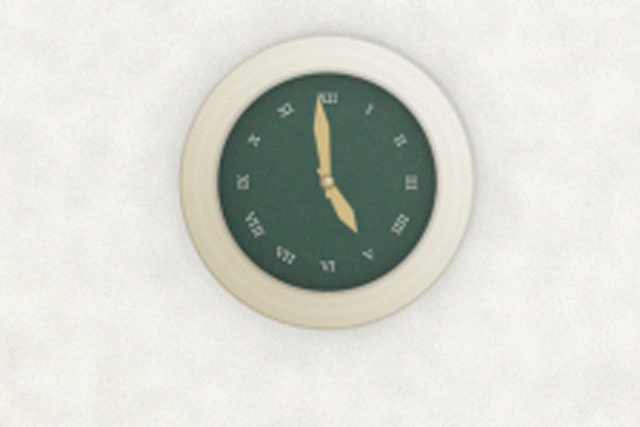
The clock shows 4.59
